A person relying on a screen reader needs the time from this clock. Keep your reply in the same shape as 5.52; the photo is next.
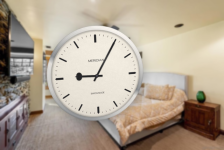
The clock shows 9.05
